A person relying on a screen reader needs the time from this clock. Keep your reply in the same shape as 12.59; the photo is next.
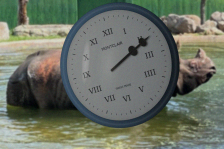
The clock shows 2.11
